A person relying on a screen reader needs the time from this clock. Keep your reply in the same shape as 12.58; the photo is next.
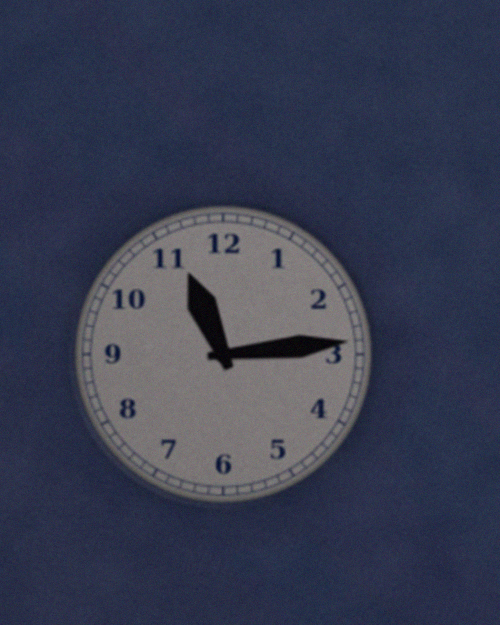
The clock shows 11.14
